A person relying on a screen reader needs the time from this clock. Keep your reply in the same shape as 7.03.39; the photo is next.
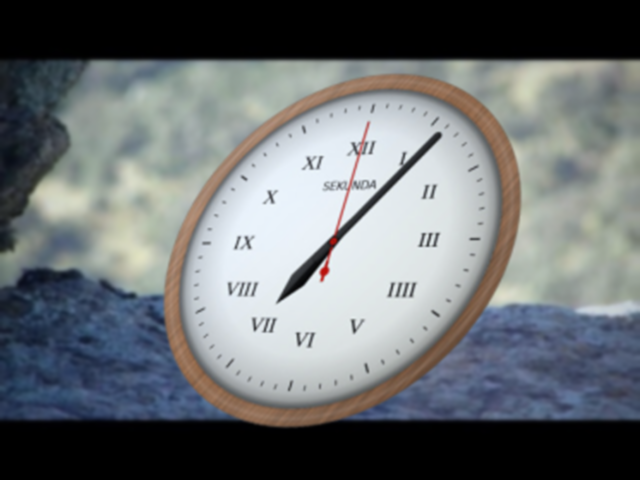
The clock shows 7.06.00
